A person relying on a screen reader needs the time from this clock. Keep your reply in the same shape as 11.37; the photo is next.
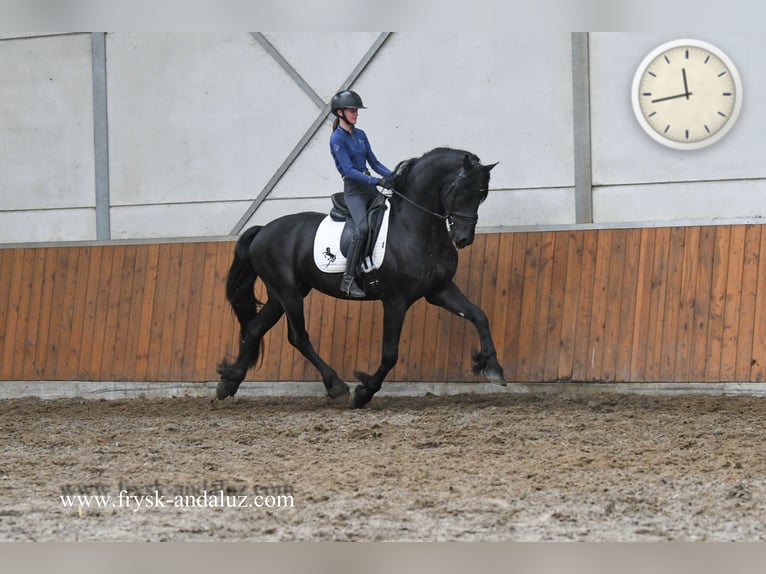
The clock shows 11.43
